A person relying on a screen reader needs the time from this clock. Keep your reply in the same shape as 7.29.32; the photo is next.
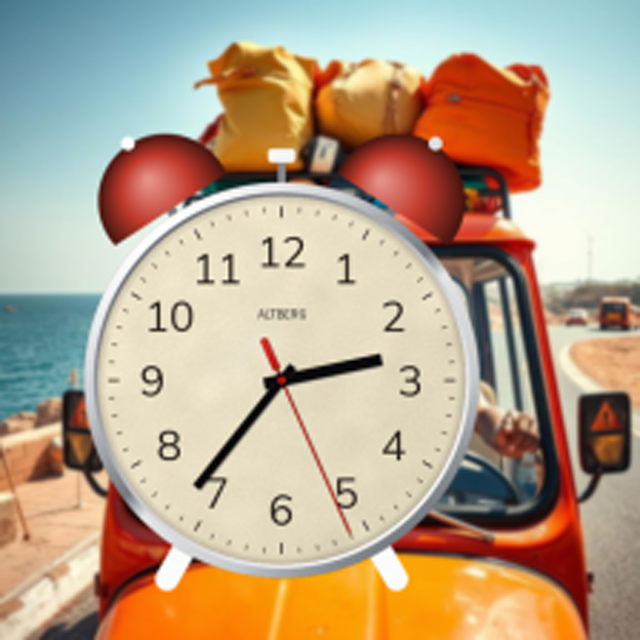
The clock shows 2.36.26
